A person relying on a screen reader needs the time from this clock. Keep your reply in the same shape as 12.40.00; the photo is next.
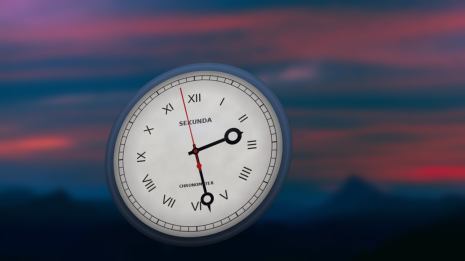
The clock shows 2.27.58
